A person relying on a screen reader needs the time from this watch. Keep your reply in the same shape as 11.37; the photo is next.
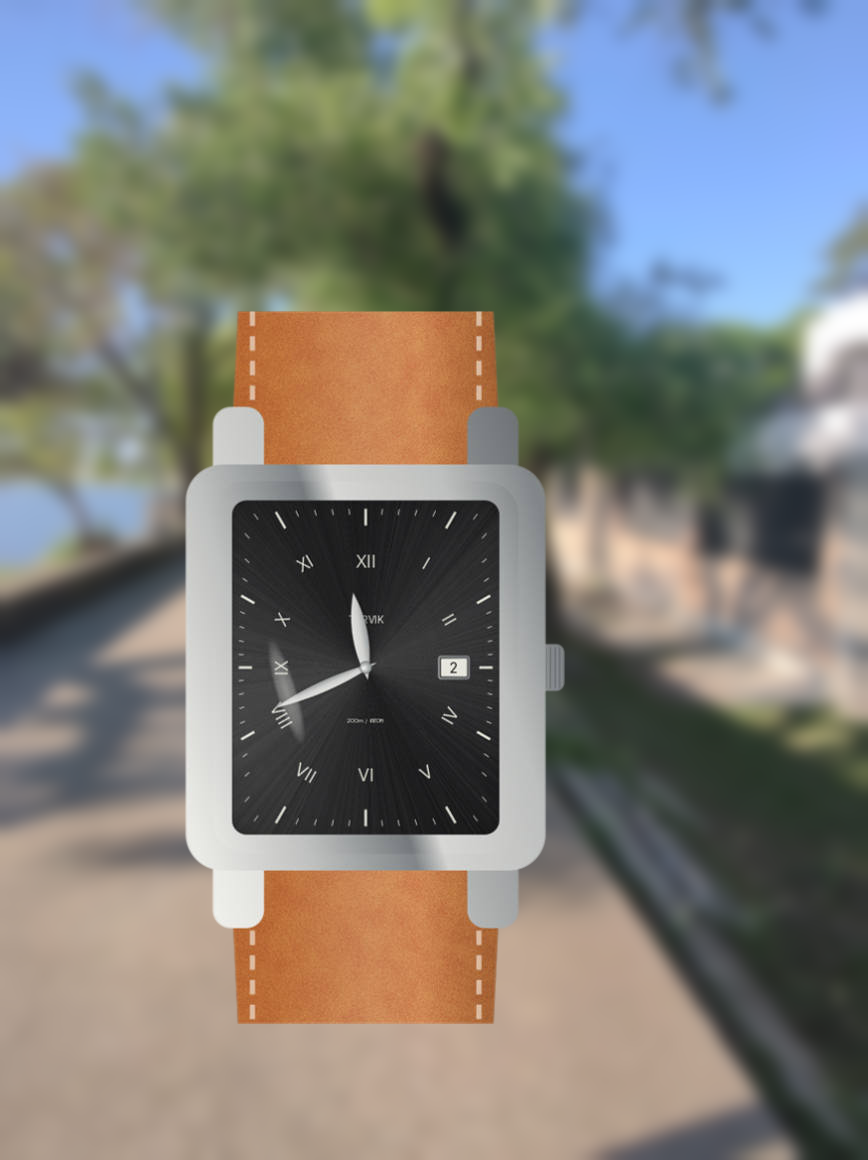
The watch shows 11.41
